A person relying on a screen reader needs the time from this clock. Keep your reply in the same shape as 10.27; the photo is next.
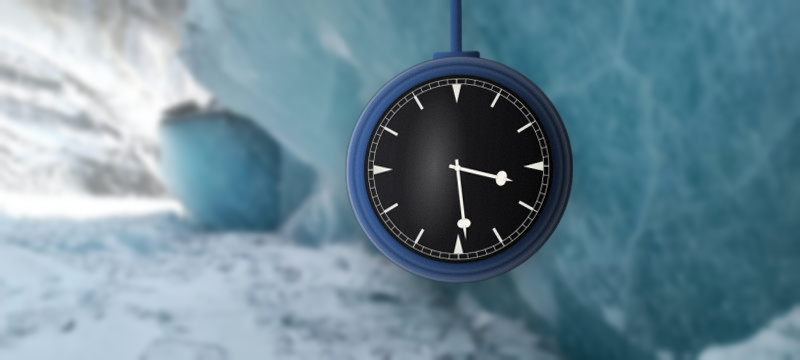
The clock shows 3.29
